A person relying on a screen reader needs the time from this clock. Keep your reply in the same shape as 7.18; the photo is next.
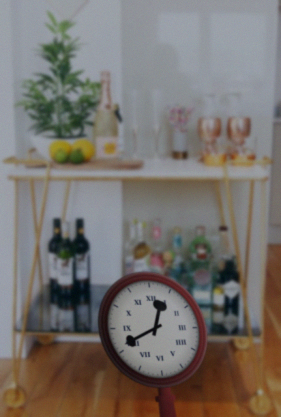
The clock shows 12.41
